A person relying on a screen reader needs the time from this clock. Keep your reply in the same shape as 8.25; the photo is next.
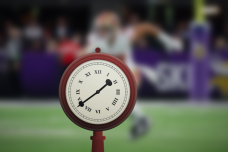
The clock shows 1.39
